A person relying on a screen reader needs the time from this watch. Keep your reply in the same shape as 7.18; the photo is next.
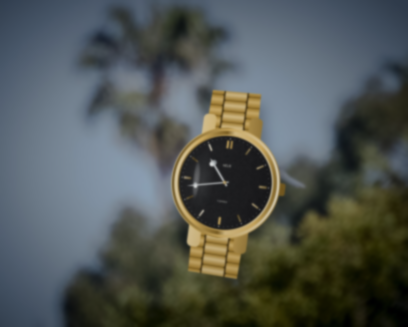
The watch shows 10.43
